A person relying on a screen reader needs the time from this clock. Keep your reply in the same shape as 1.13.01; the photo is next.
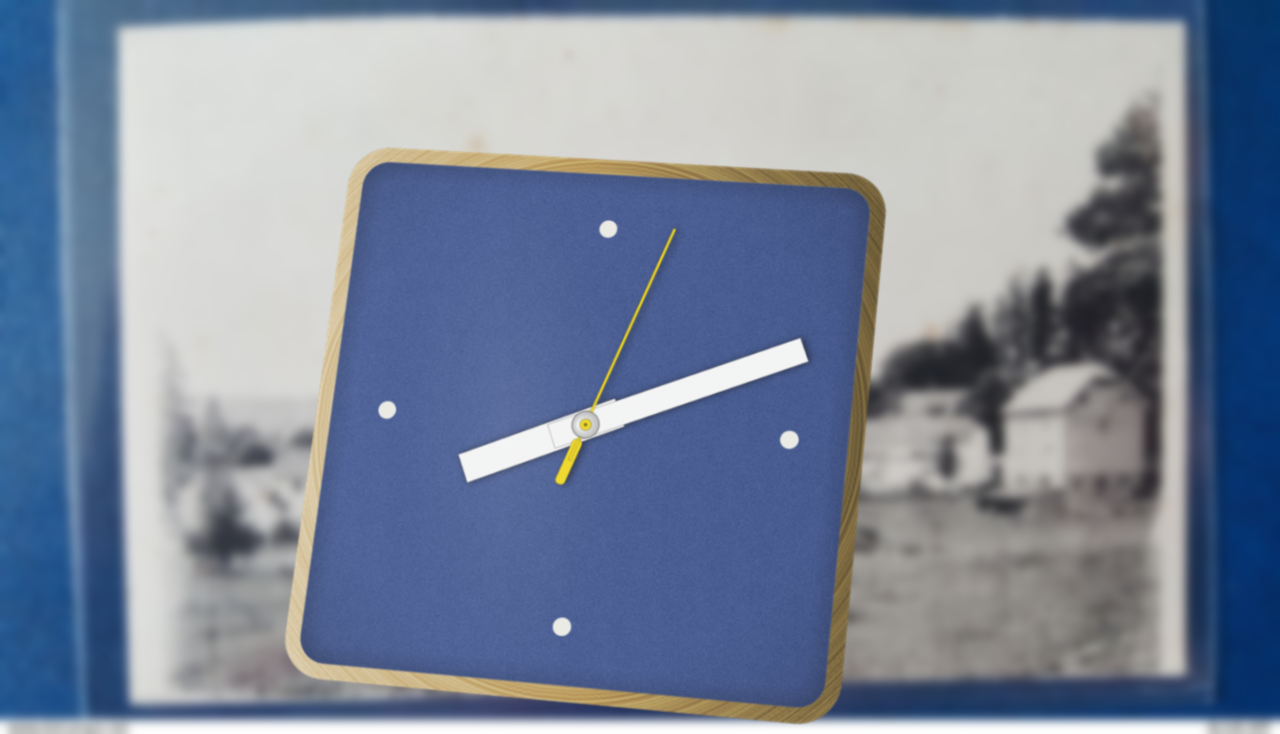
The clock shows 8.11.03
